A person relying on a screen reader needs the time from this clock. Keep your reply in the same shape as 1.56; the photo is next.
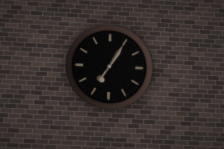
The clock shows 7.05
